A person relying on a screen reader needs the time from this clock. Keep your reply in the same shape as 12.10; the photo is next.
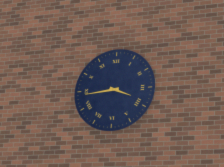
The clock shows 3.44
